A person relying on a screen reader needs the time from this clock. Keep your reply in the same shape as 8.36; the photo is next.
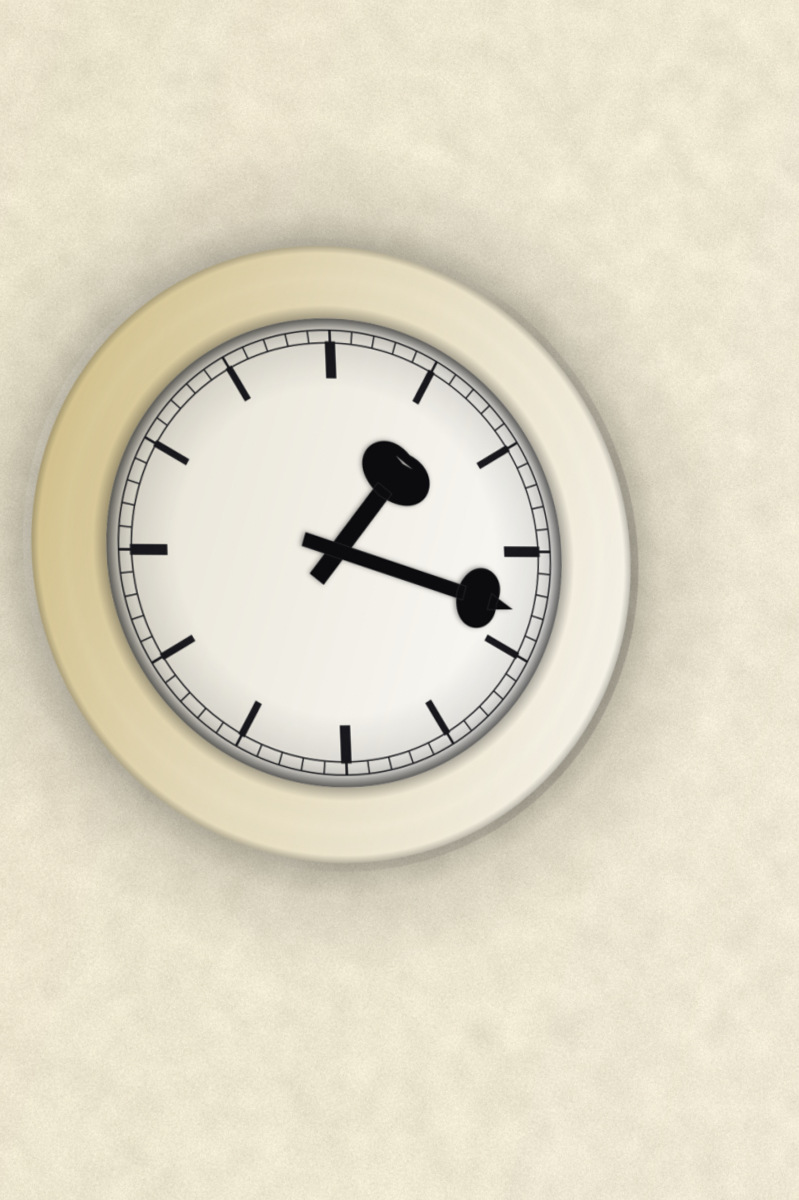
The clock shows 1.18
